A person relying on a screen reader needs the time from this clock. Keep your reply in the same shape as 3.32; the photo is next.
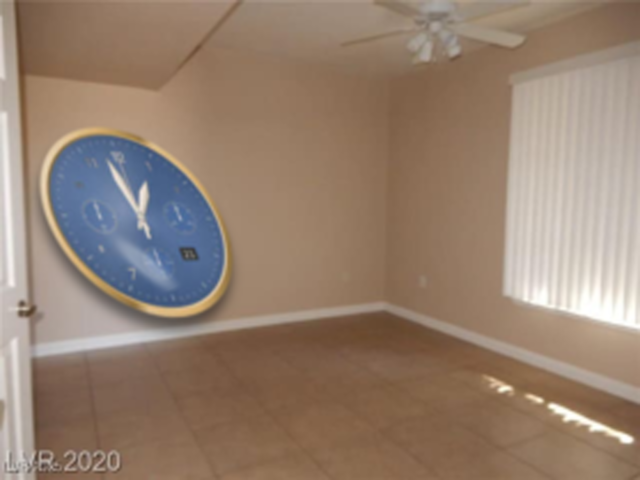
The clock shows 12.58
